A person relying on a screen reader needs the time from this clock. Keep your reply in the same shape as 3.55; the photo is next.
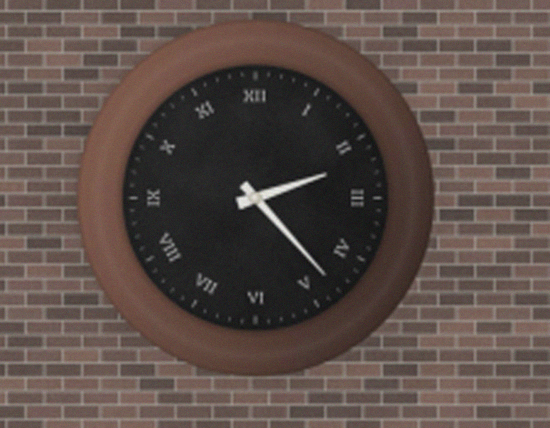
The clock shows 2.23
